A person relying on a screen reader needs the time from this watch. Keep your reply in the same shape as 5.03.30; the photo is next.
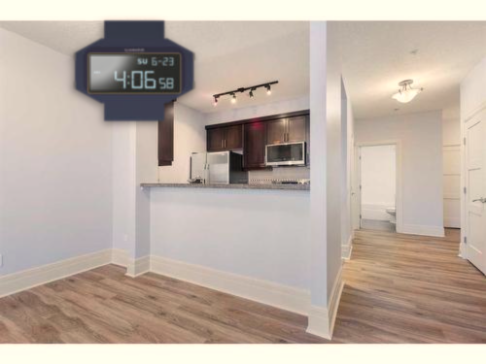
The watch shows 4.06.58
